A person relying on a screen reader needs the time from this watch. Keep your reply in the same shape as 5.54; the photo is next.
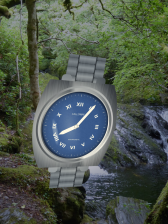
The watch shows 8.06
